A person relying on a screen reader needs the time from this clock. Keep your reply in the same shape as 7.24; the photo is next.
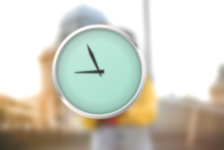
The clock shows 8.56
